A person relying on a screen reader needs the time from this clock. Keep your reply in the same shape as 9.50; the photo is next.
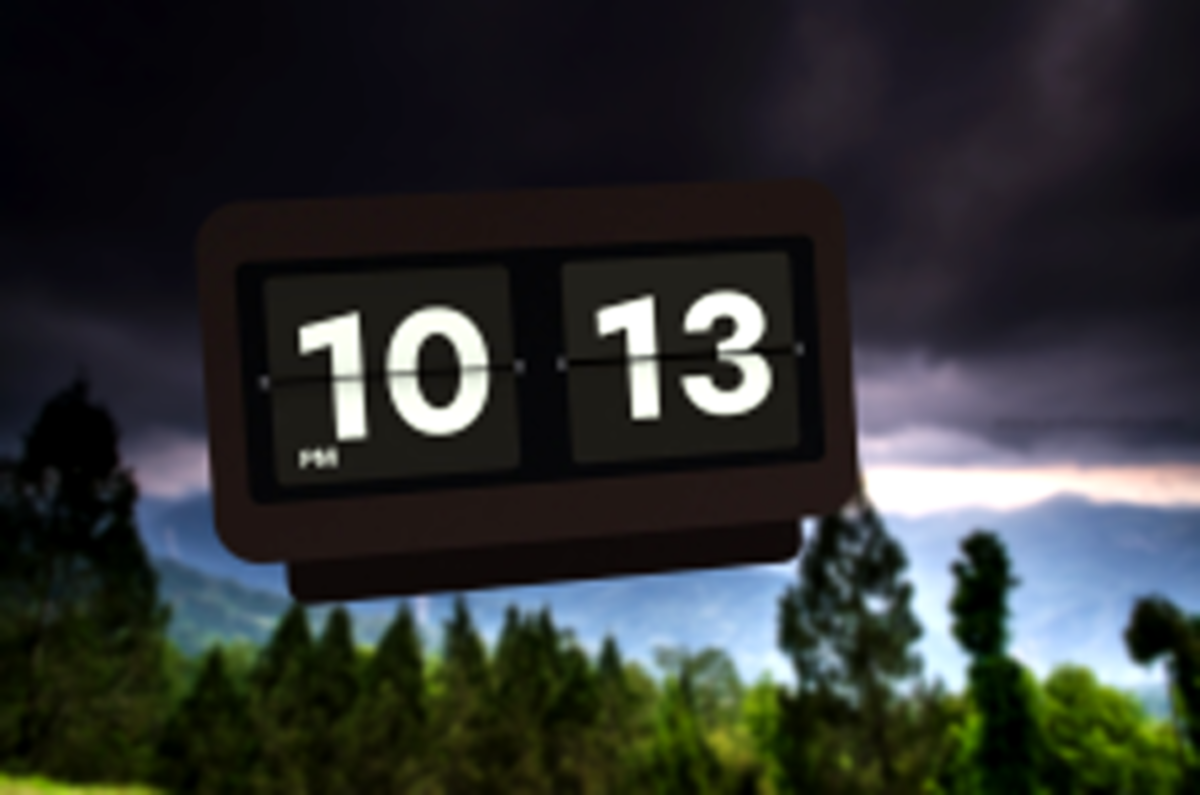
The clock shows 10.13
